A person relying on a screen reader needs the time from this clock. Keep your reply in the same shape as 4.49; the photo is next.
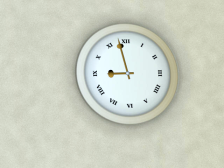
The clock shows 8.58
